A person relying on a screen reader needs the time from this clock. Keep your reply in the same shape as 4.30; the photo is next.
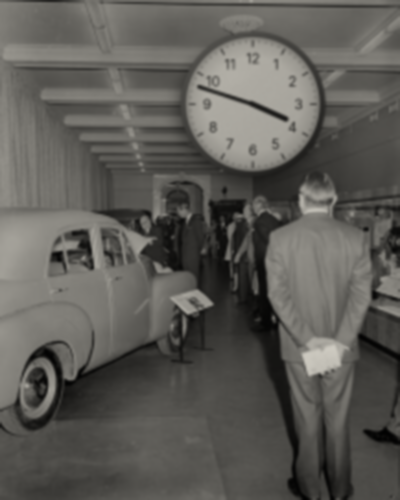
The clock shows 3.48
